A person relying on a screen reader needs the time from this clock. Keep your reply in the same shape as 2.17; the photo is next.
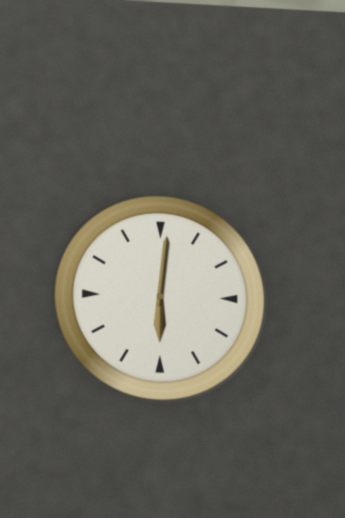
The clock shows 6.01
